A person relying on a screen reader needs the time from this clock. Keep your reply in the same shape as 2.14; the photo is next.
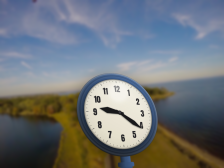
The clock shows 9.21
